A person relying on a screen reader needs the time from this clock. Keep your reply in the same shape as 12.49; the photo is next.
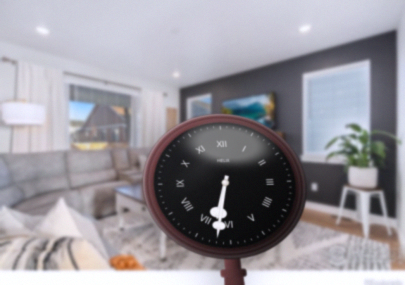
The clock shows 6.32
